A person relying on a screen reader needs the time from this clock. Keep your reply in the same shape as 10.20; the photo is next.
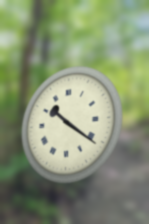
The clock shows 10.21
